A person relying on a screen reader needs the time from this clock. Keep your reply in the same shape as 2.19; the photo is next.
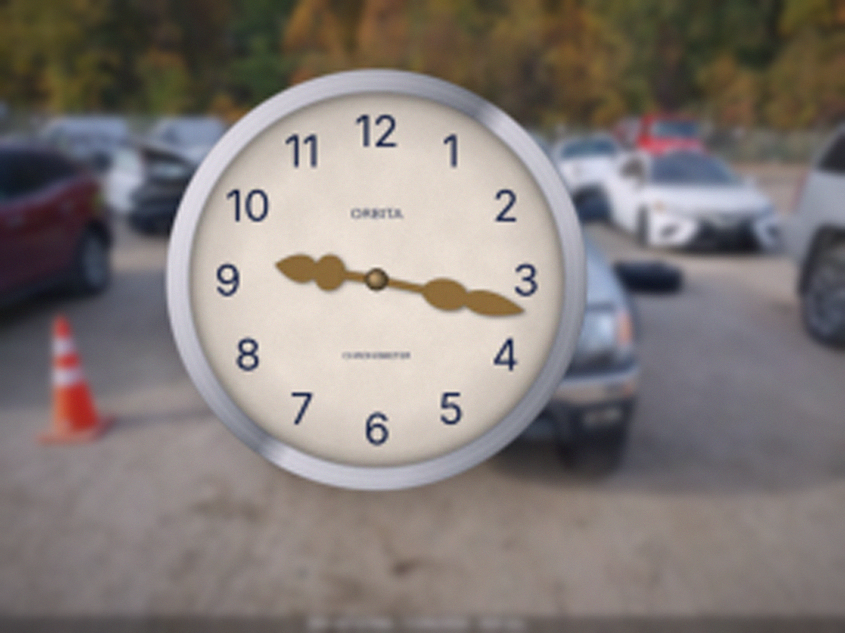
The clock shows 9.17
